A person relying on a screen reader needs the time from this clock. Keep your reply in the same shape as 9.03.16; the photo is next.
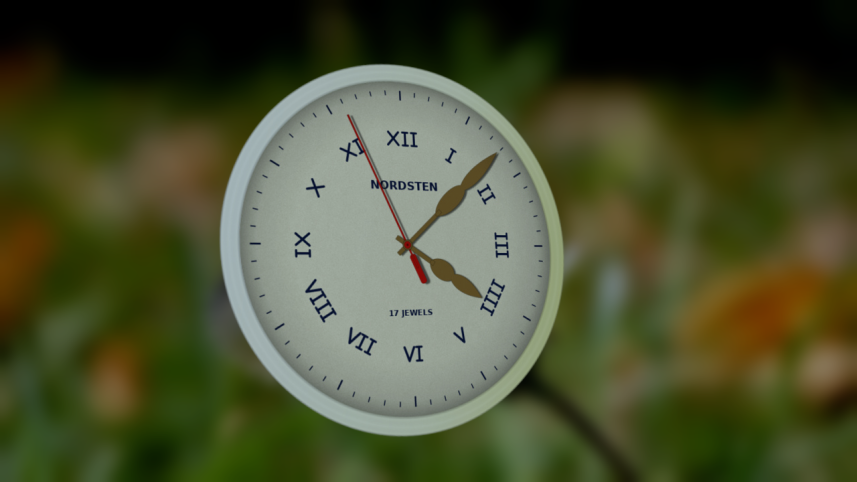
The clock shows 4.07.56
